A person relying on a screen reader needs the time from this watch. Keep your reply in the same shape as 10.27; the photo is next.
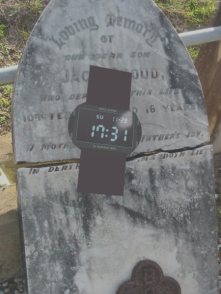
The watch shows 17.31
